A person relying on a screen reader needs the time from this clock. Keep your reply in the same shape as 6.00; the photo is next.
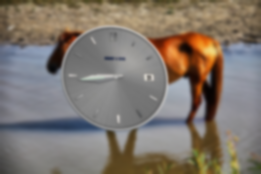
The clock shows 8.44
